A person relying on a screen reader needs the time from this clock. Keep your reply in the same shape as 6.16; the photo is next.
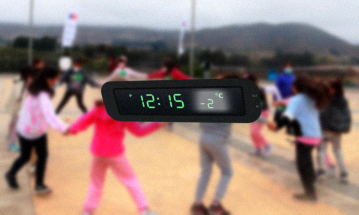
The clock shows 12.15
